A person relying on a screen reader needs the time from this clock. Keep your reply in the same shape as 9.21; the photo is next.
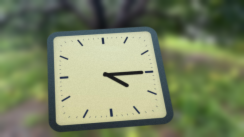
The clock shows 4.15
